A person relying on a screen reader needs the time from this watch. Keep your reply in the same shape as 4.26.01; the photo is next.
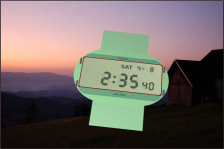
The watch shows 2.35.40
